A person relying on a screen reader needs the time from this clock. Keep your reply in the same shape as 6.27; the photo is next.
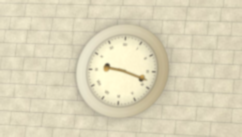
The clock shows 9.18
